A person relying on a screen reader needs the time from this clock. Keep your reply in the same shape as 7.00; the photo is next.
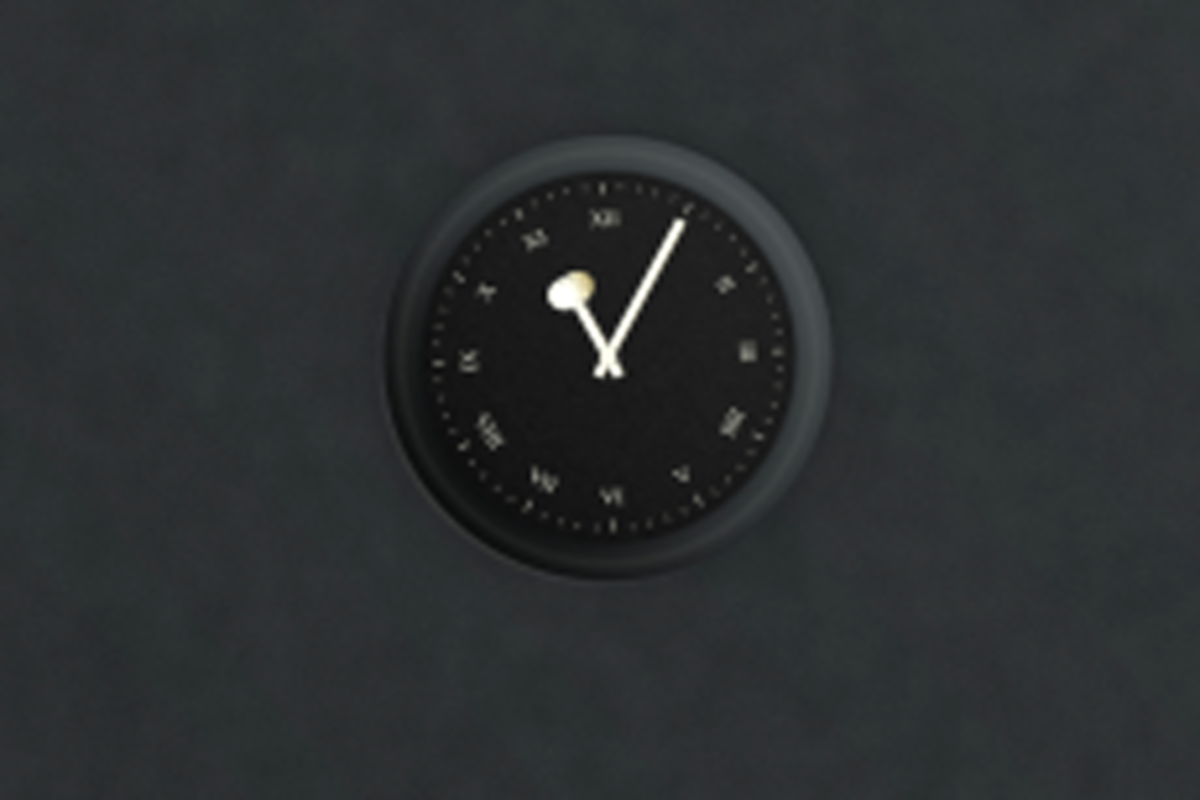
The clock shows 11.05
